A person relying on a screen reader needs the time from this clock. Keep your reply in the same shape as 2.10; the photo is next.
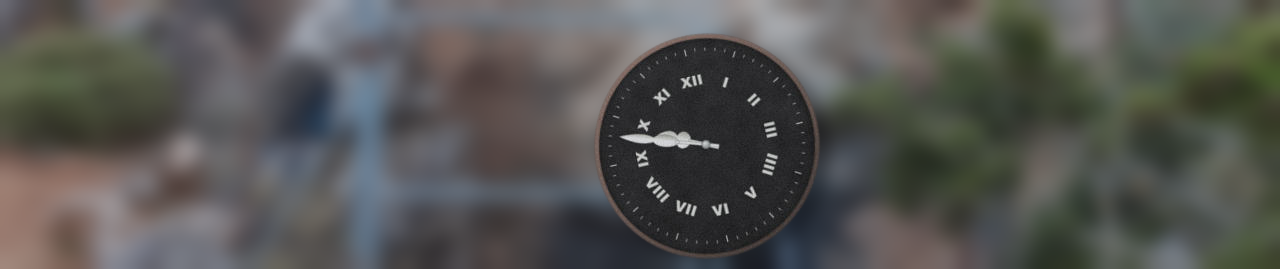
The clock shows 9.48
